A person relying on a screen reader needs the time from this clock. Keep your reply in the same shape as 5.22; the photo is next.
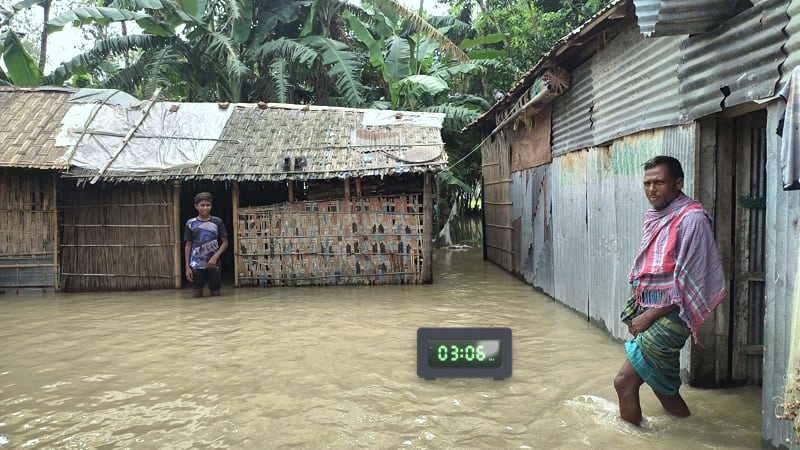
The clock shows 3.06
